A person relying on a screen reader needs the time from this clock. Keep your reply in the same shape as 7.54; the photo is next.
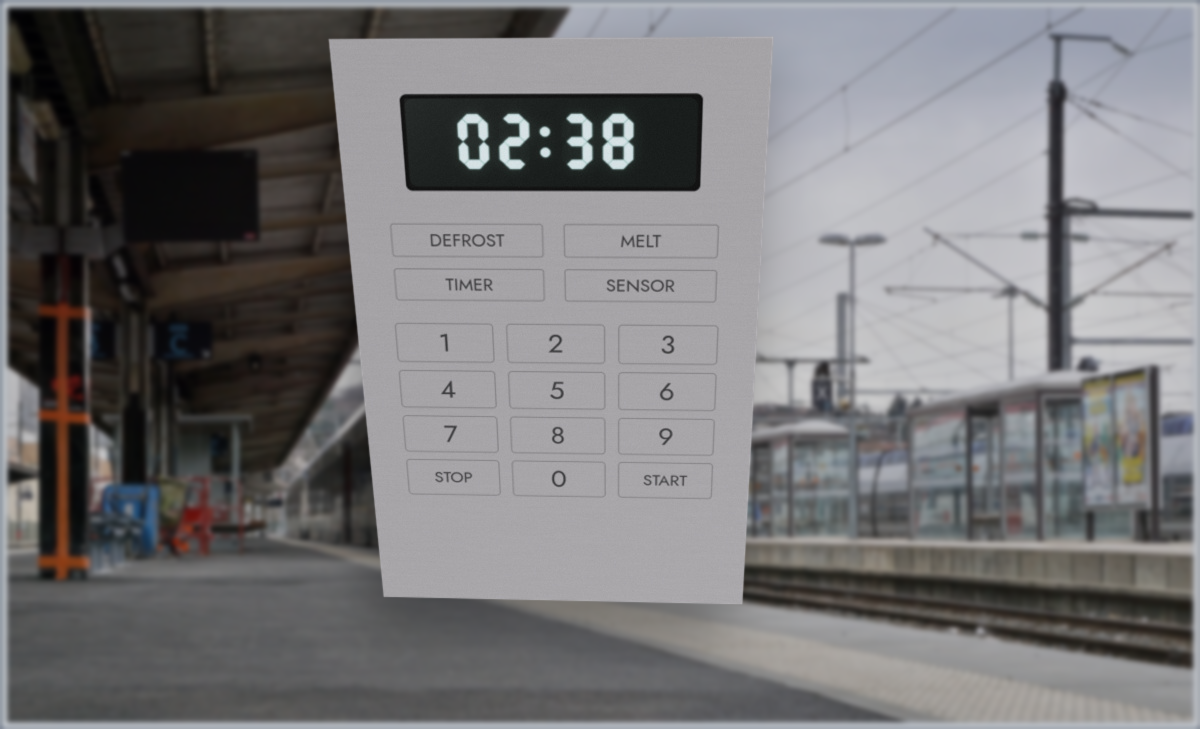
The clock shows 2.38
